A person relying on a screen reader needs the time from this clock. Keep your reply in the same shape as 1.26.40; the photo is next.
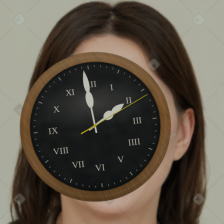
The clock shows 1.59.11
